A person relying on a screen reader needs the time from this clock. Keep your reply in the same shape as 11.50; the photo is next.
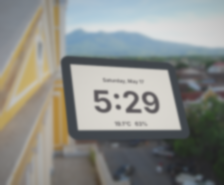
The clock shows 5.29
